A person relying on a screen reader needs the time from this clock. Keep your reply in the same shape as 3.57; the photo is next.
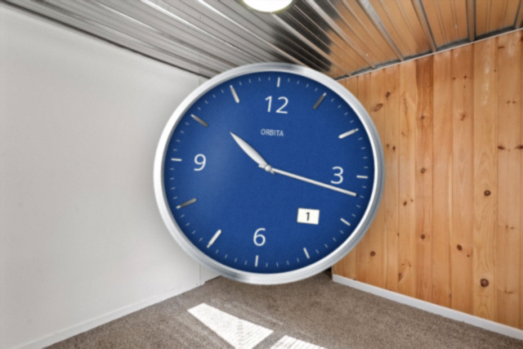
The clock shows 10.17
